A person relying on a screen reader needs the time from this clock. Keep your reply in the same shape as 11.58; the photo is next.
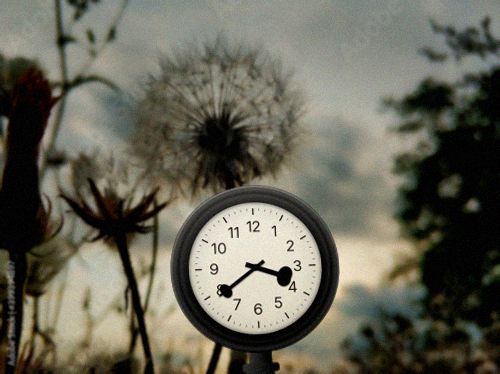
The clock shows 3.39
